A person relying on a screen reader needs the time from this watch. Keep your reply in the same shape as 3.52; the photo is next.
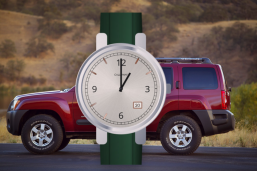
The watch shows 1.00
